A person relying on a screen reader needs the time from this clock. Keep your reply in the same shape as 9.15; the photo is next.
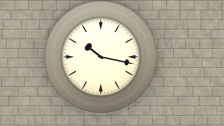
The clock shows 10.17
